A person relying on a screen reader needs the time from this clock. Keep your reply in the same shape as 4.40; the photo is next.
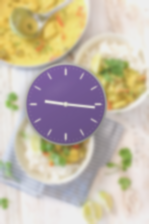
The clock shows 9.16
